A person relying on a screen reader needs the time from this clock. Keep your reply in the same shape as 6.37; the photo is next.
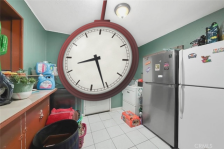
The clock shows 8.26
